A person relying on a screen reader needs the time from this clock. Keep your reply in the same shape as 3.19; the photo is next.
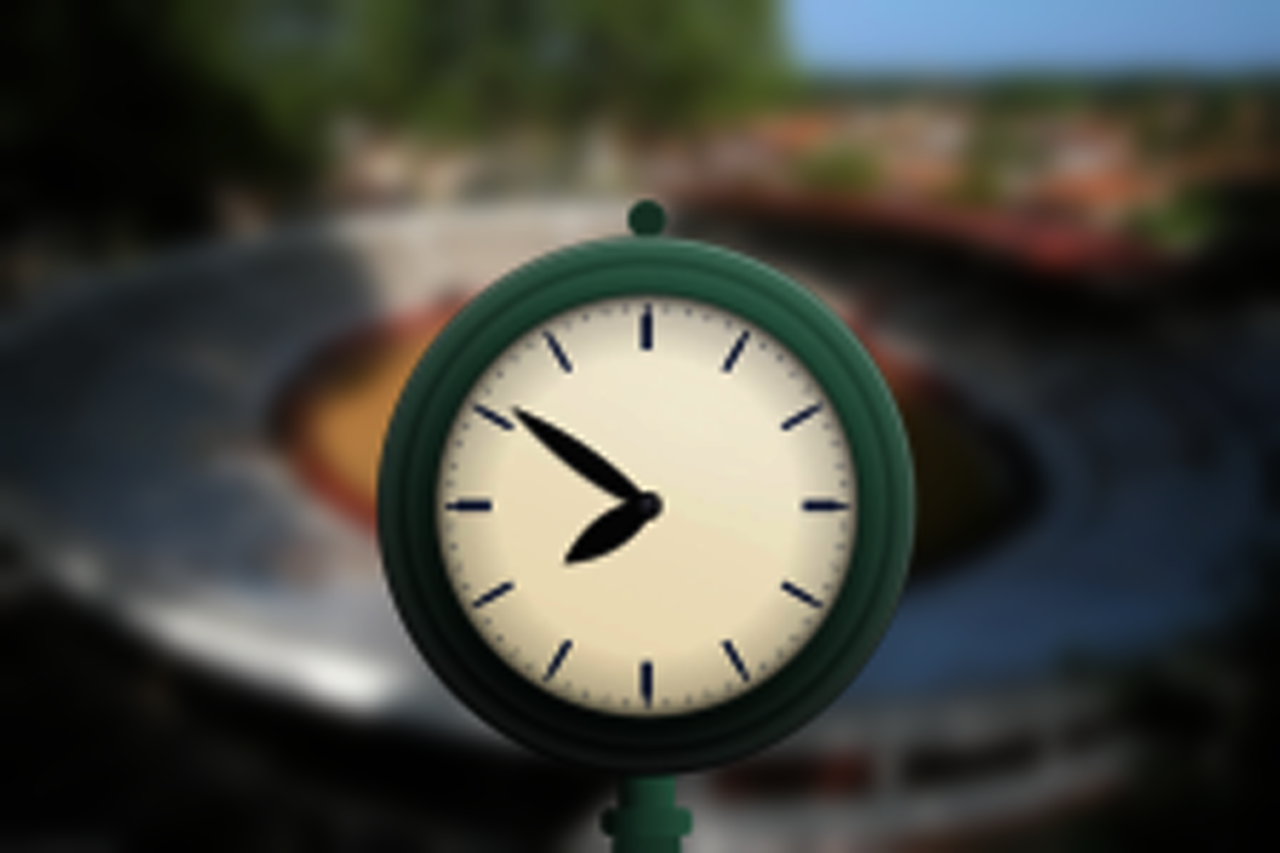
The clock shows 7.51
